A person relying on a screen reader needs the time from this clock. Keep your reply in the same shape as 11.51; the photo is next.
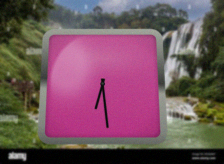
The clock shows 6.29
